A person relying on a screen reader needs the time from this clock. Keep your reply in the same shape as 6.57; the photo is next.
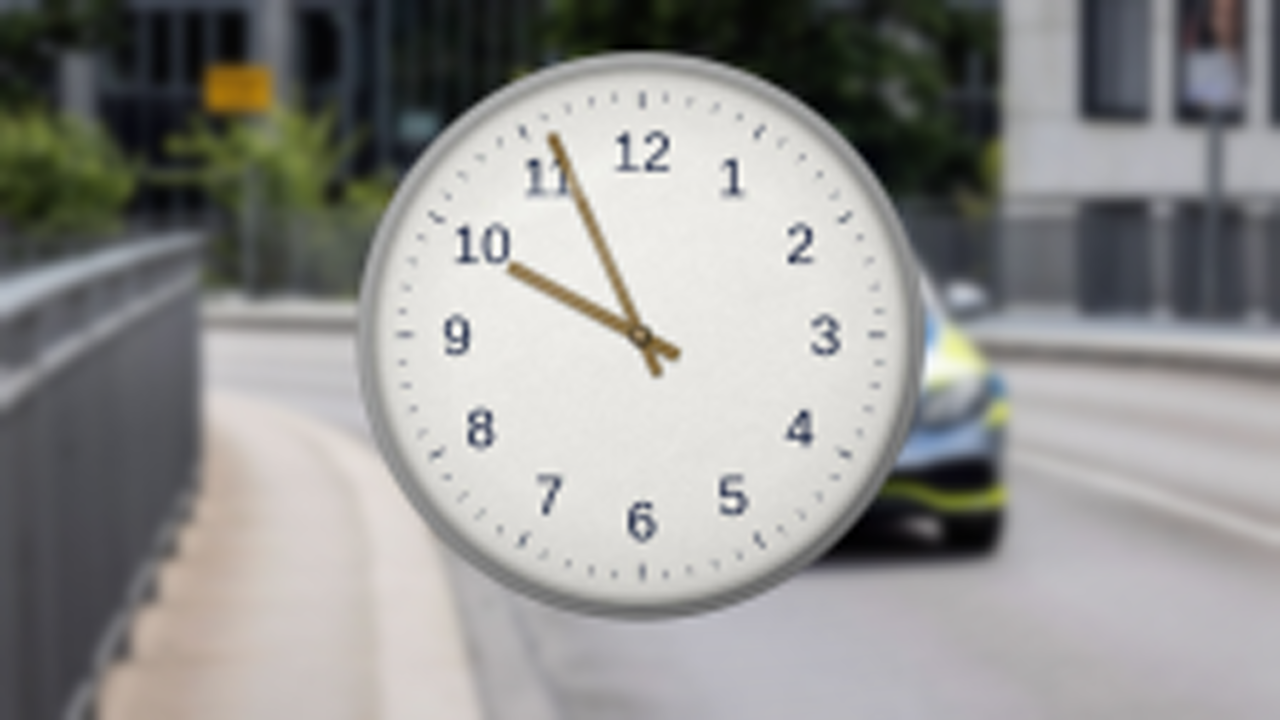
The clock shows 9.56
